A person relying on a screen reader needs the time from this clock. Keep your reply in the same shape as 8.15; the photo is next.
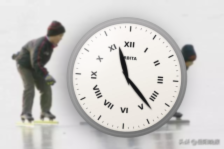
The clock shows 11.23
